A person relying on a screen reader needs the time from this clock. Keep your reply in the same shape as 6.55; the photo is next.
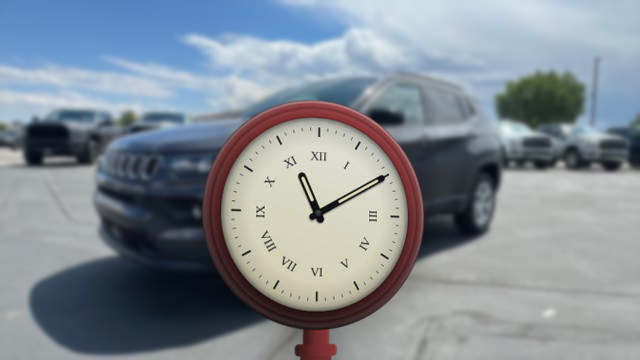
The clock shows 11.10
